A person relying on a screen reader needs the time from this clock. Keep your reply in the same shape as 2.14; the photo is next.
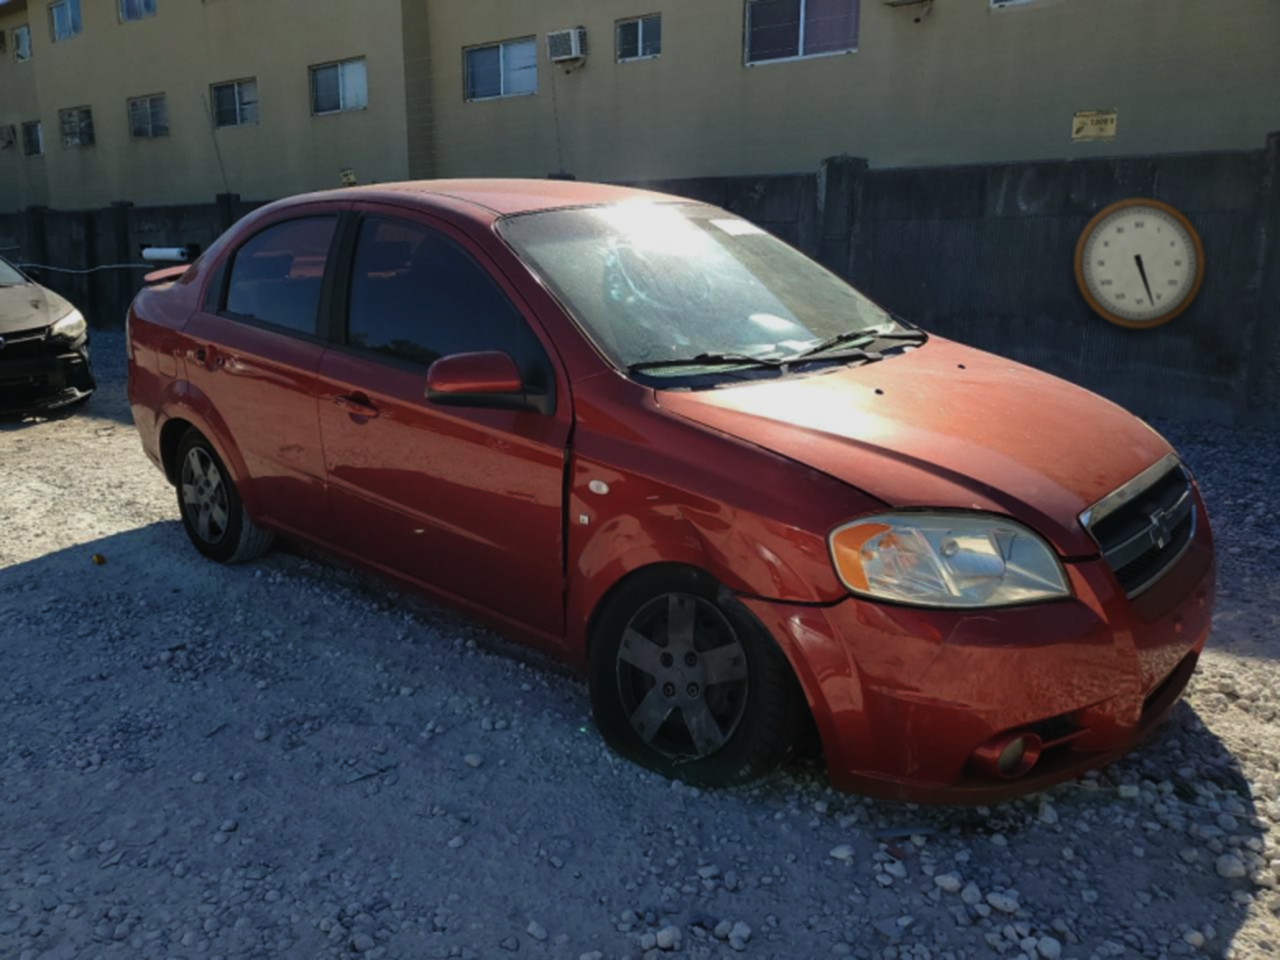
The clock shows 5.27
